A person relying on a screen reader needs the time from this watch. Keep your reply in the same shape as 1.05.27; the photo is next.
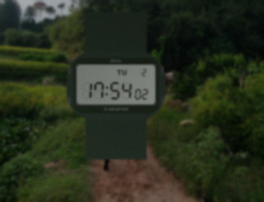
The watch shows 17.54.02
